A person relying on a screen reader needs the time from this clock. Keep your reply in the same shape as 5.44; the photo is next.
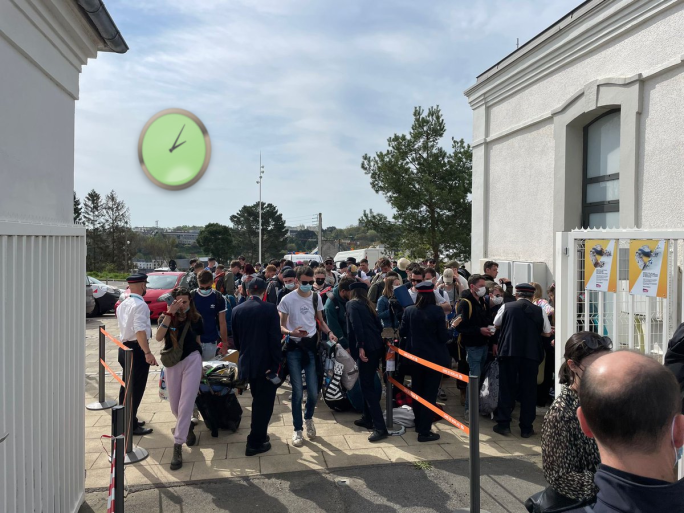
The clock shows 2.05
